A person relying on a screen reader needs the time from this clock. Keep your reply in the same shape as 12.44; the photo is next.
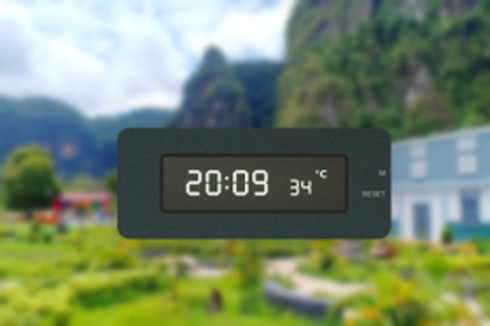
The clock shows 20.09
